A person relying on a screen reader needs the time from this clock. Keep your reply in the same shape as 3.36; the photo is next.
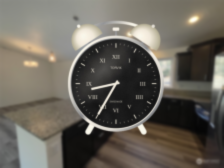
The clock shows 8.35
